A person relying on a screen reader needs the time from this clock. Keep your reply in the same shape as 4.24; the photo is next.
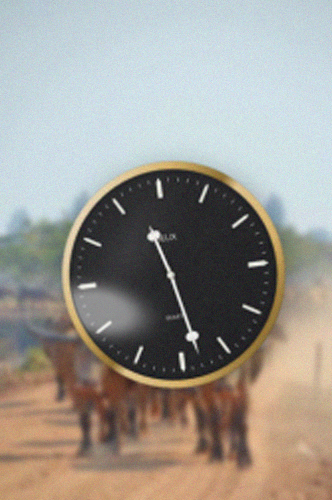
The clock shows 11.28
